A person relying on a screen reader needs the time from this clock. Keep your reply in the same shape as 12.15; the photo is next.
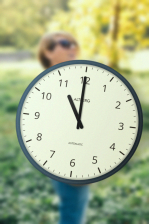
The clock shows 11.00
